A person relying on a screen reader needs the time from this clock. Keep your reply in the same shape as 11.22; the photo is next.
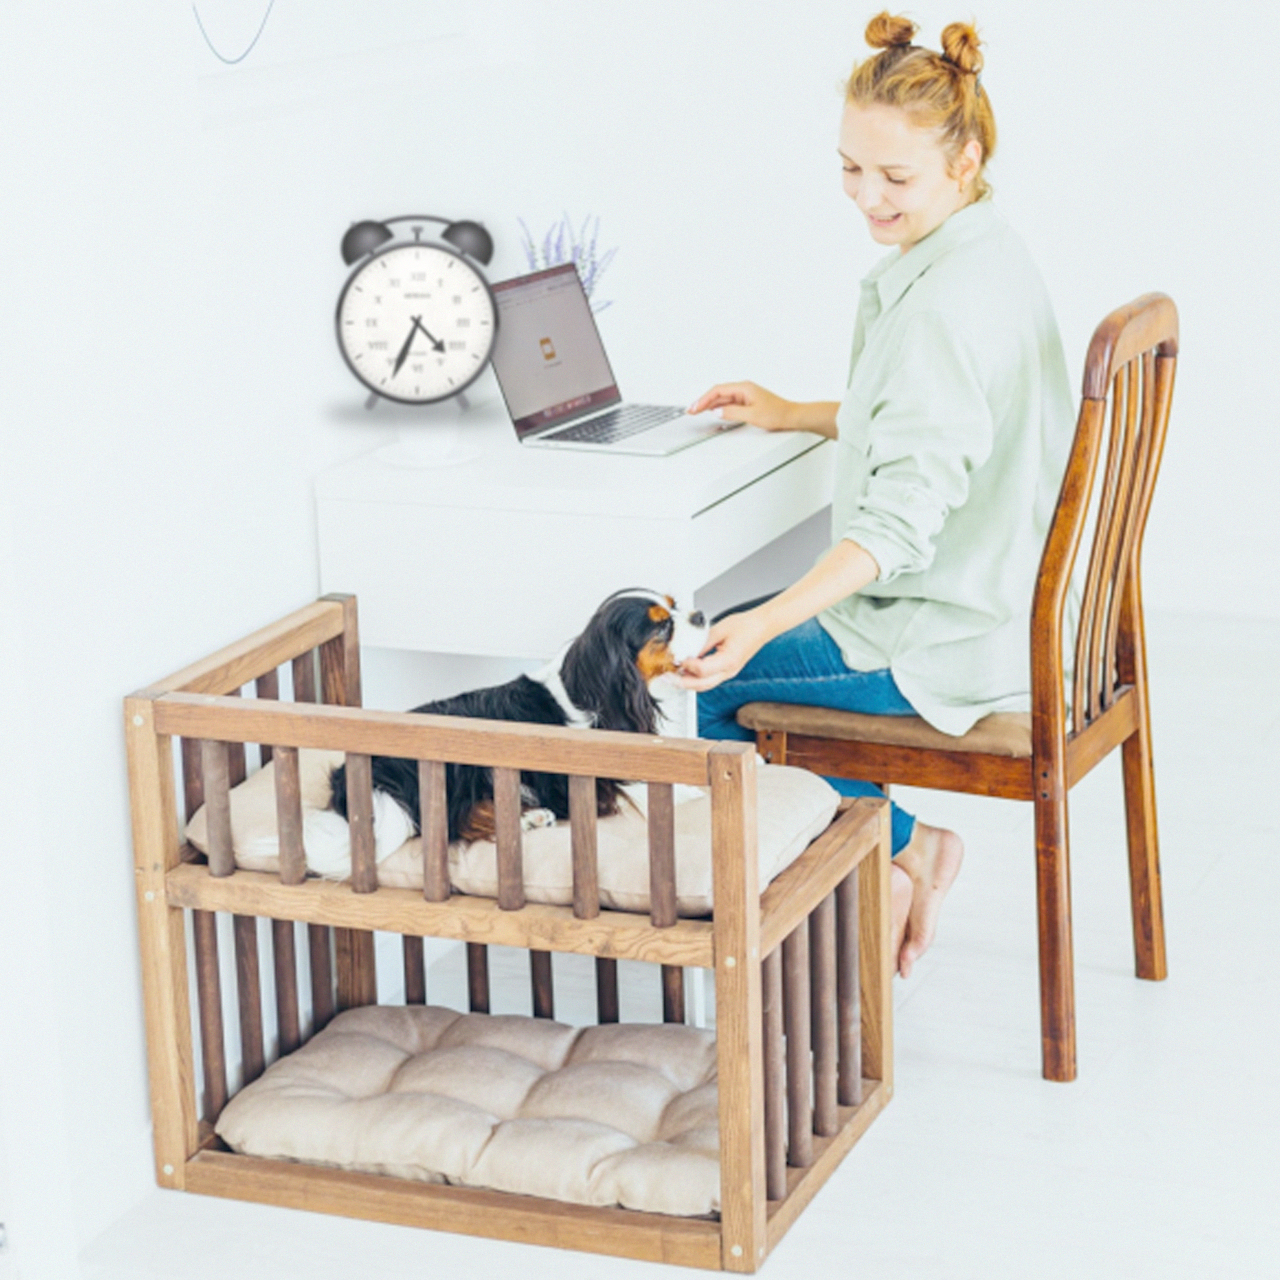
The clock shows 4.34
